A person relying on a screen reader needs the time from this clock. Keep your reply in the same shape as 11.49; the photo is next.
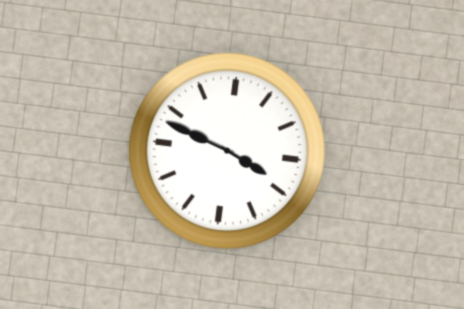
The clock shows 3.48
